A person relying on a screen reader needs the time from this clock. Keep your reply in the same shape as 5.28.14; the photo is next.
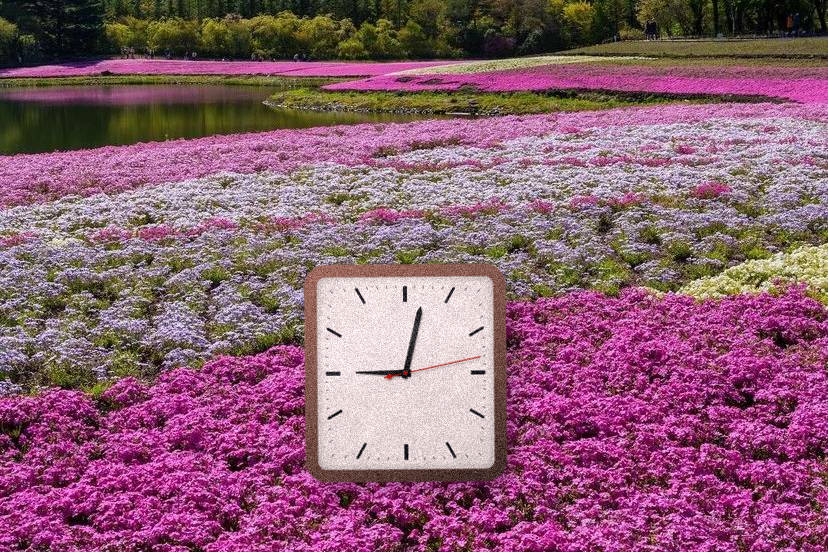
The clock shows 9.02.13
